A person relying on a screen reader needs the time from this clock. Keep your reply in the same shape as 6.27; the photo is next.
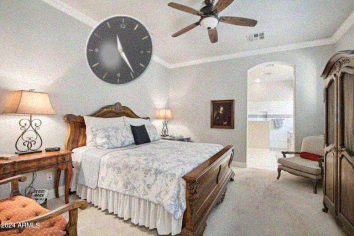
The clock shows 11.24
